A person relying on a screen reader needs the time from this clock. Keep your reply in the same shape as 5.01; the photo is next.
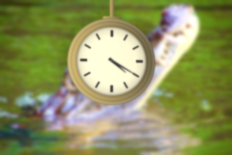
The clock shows 4.20
